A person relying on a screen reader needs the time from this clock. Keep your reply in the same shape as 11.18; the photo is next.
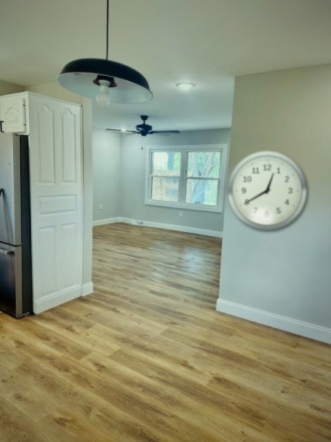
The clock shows 12.40
